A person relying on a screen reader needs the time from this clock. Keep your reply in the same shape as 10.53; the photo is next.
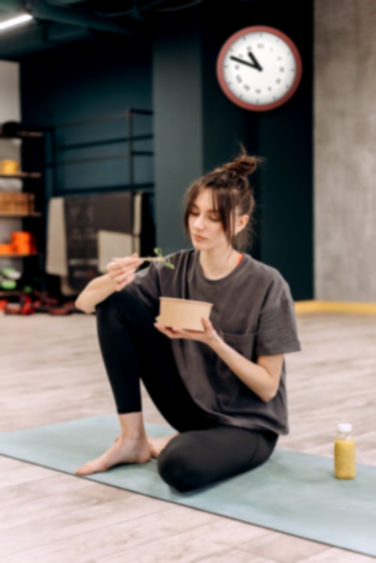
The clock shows 10.48
